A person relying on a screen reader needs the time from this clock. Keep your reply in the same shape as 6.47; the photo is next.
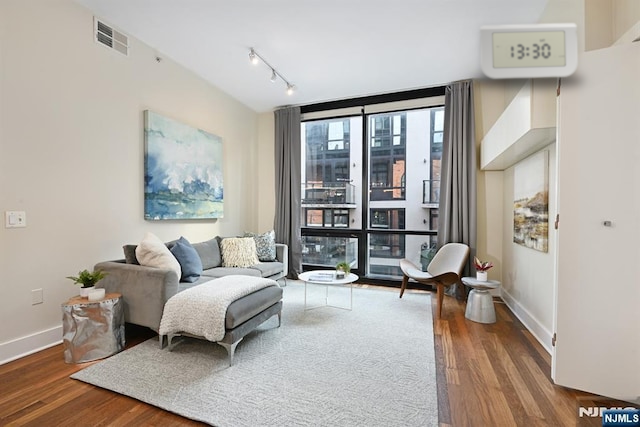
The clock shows 13.30
